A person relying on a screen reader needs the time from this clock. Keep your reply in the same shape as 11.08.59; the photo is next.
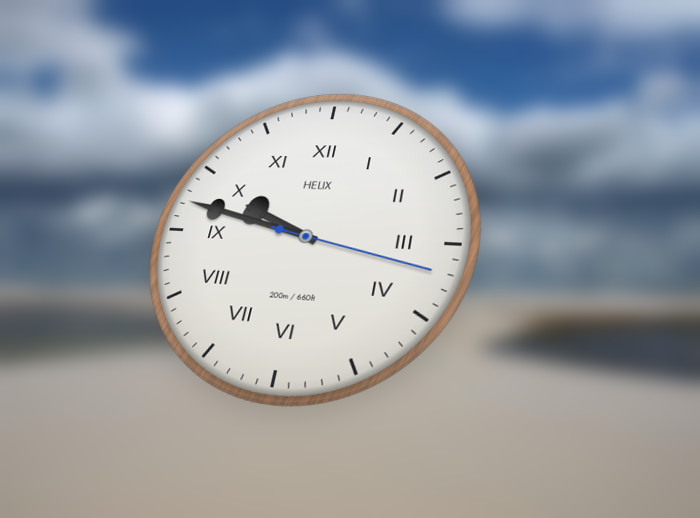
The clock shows 9.47.17
